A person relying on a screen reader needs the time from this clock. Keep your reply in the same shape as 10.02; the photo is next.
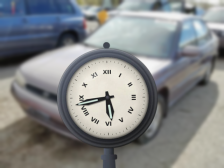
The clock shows 5.43
